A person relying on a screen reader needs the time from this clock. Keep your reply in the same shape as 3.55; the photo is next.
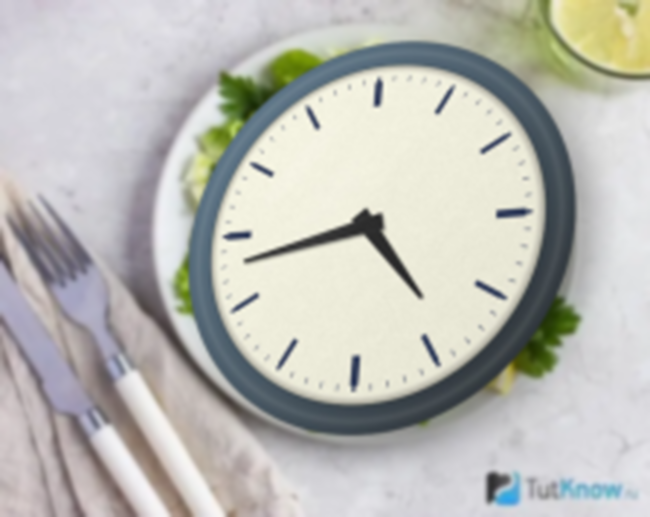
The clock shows 4.43
